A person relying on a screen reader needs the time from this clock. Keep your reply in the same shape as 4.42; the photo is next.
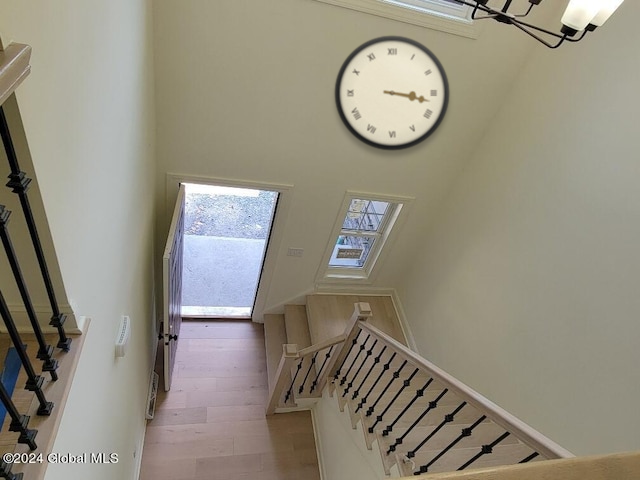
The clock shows 3.17
